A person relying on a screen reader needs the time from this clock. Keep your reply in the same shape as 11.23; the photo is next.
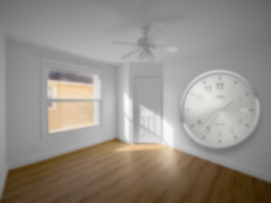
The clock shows 1.37
